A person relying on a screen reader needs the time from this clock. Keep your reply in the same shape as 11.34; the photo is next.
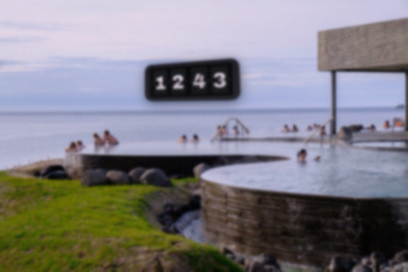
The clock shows 12.43
